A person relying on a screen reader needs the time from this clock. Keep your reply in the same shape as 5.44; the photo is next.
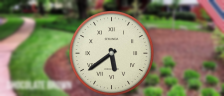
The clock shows 5.39
